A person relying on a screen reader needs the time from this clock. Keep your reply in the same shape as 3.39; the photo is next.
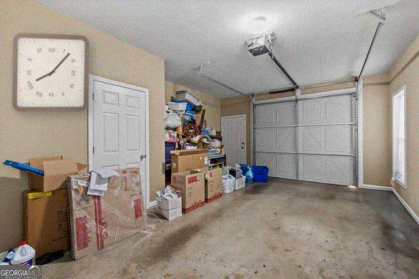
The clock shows 8.07
